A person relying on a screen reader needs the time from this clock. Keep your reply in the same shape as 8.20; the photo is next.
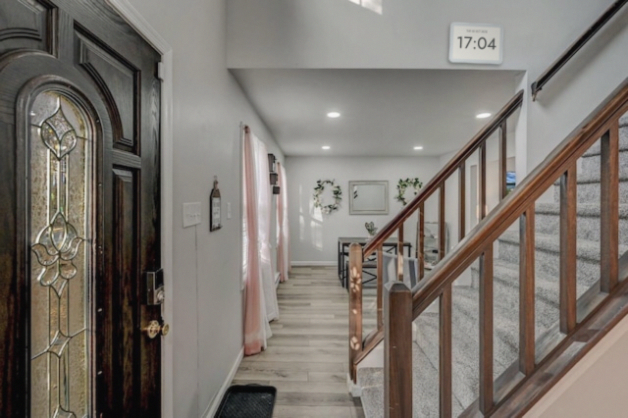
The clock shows 17.04
